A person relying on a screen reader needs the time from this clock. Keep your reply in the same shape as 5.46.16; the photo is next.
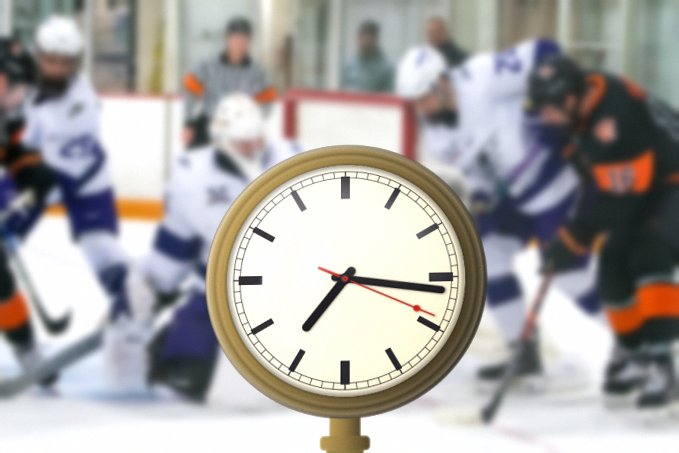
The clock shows 7.16.19
